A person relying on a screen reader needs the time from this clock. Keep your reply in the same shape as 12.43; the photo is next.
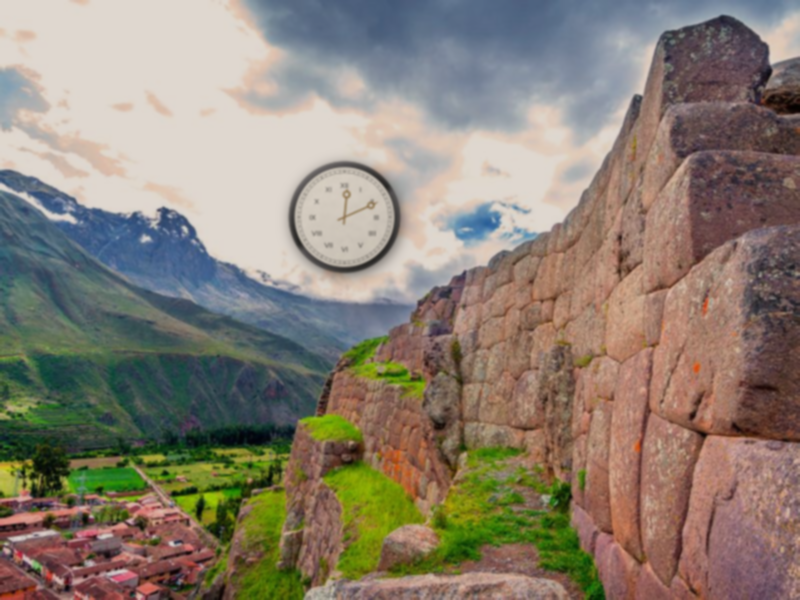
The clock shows 12.11
